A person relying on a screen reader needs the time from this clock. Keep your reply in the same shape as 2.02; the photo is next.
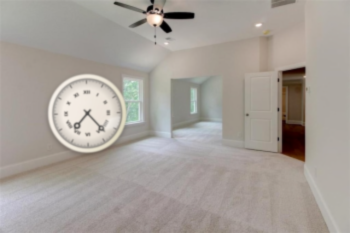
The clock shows 7.23
